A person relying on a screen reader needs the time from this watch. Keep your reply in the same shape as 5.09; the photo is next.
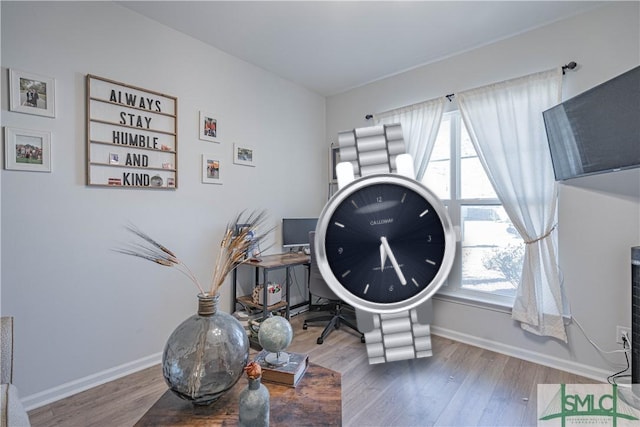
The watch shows 6.27
